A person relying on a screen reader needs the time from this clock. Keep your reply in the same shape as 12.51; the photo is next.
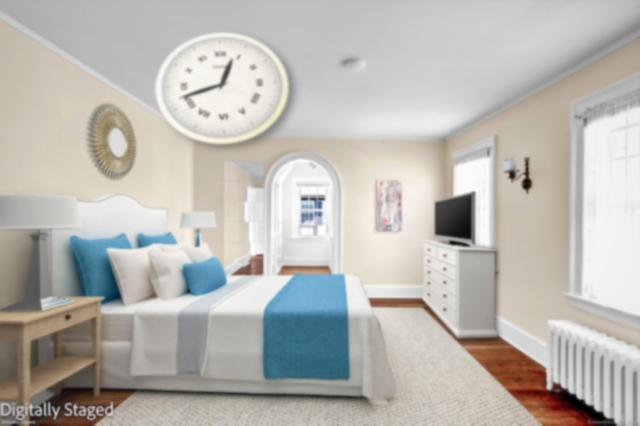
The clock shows 12.42
